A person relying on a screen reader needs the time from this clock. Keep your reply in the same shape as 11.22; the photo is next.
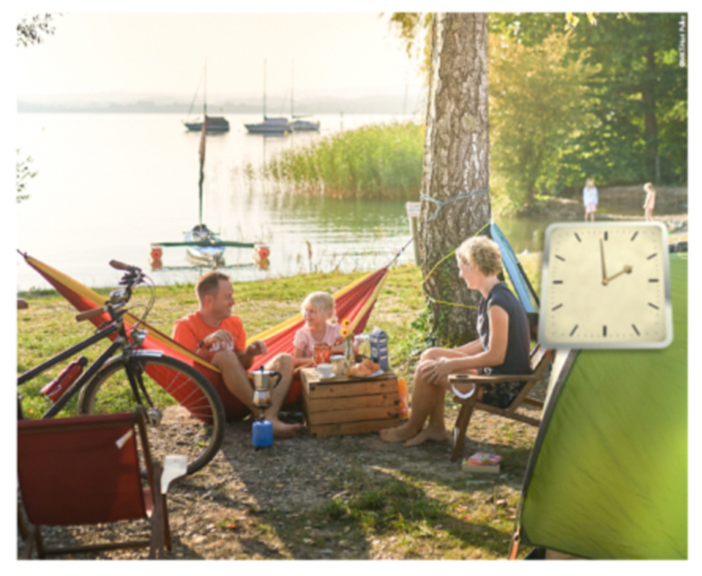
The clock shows 1.59
